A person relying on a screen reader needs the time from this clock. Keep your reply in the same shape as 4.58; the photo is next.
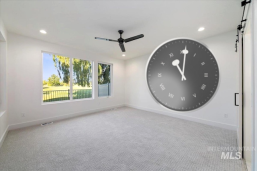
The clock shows 11.01
